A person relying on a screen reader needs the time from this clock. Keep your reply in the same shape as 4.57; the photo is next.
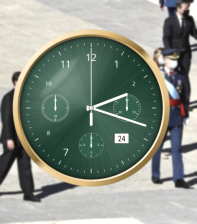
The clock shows 2.18
